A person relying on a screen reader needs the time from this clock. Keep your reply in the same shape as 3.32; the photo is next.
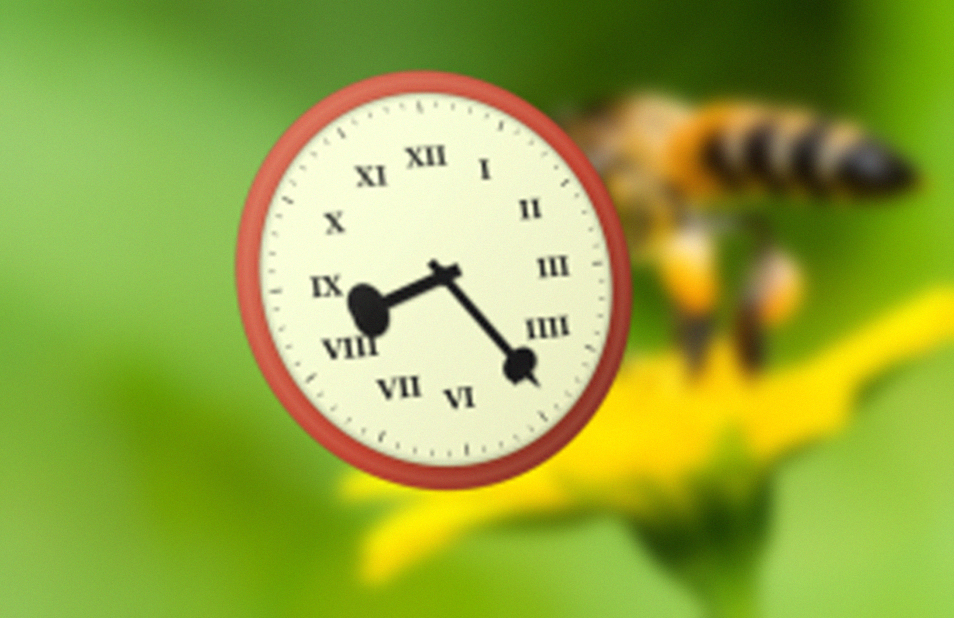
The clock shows 8.24
